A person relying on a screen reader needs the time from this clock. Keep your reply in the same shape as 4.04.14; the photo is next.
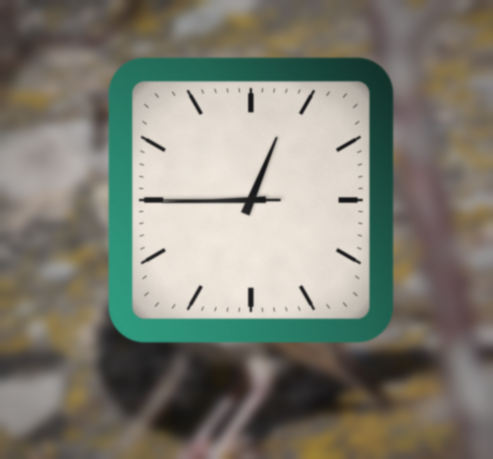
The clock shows 12.44.45
